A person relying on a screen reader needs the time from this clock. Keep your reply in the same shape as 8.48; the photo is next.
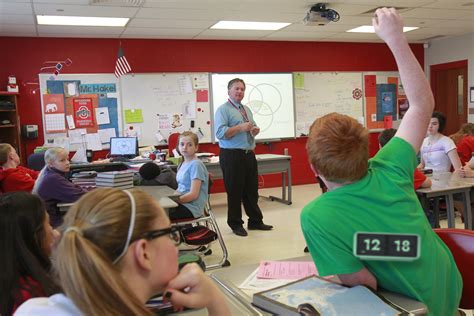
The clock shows 12.18
